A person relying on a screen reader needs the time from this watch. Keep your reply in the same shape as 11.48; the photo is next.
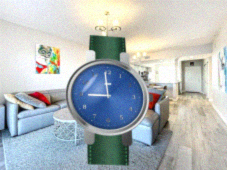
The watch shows 8.59
